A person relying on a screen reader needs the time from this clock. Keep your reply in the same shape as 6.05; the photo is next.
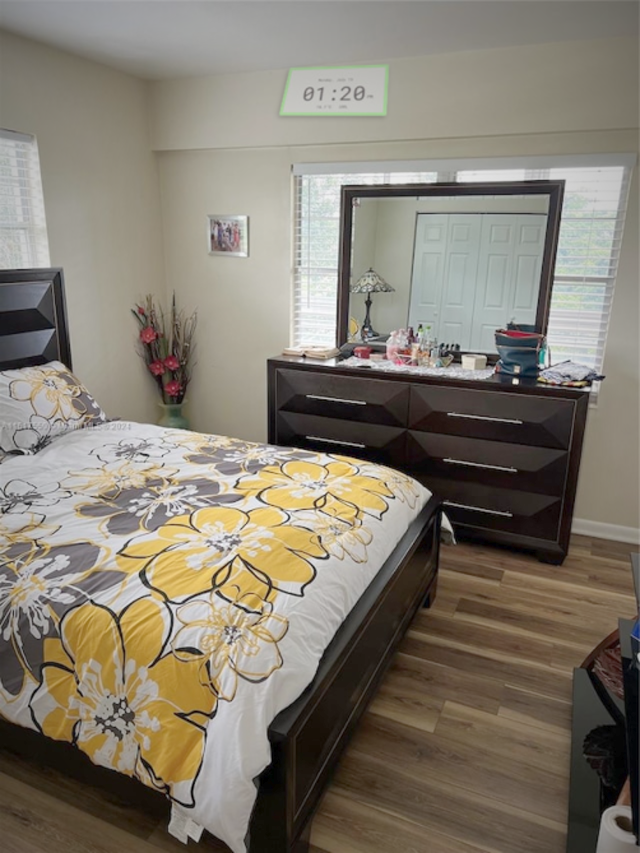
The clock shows 1.20
